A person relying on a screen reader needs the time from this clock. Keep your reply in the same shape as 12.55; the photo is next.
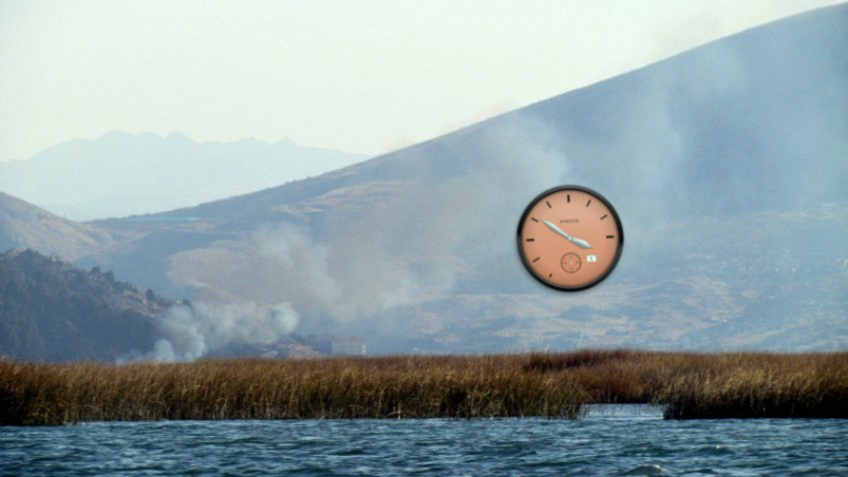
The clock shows 3.51
